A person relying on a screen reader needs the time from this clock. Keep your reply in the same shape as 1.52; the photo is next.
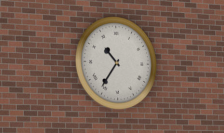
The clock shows 10.36
